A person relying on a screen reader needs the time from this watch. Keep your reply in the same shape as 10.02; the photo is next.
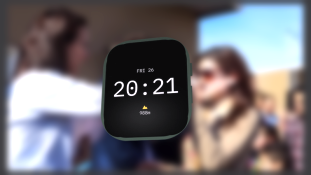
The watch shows 20.21
